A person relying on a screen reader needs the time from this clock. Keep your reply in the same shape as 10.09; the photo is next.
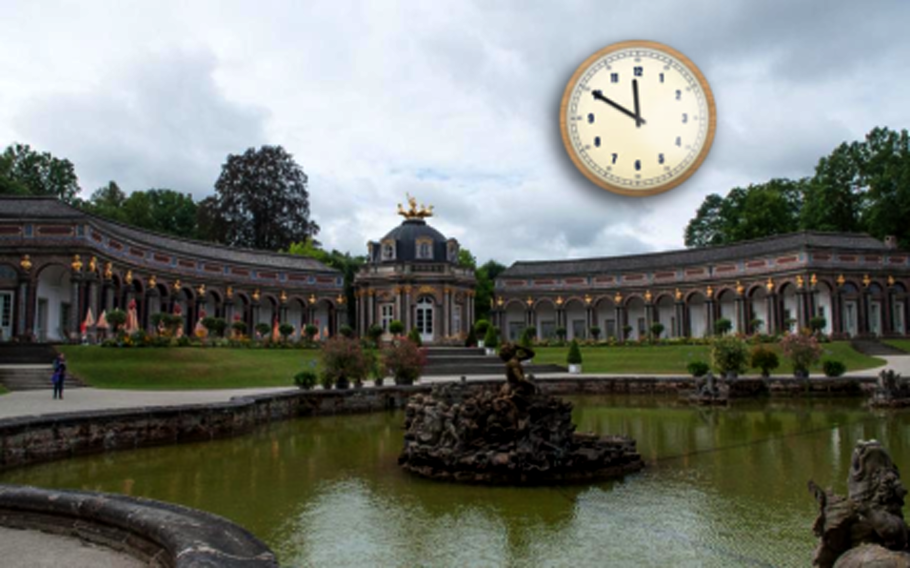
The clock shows 11.50
